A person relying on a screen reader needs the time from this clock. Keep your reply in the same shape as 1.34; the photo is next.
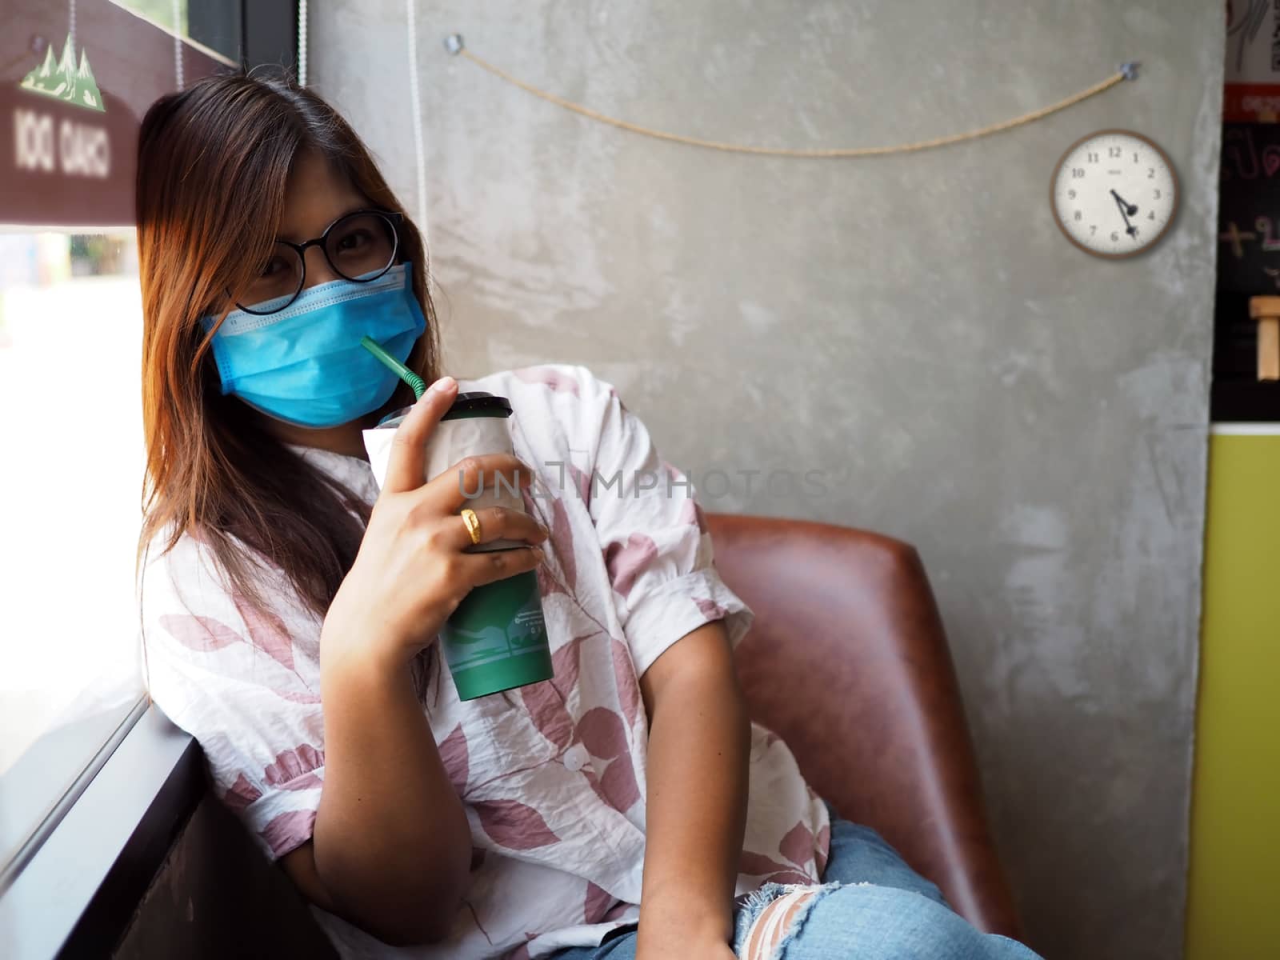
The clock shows 4.26
